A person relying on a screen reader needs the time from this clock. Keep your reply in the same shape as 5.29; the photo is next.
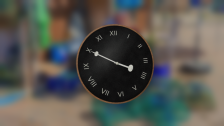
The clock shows 3.50
